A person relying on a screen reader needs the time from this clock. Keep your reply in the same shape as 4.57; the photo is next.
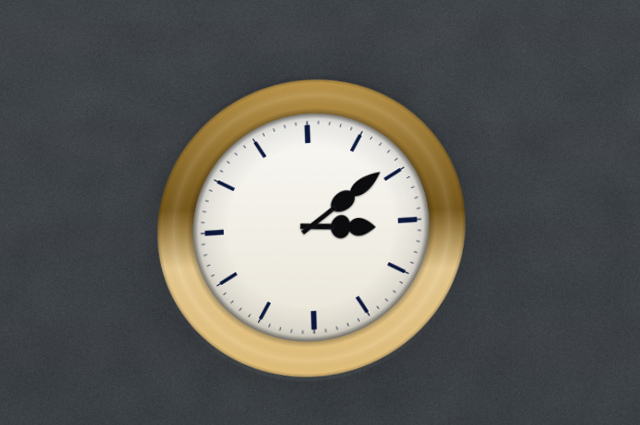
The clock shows 3.09
